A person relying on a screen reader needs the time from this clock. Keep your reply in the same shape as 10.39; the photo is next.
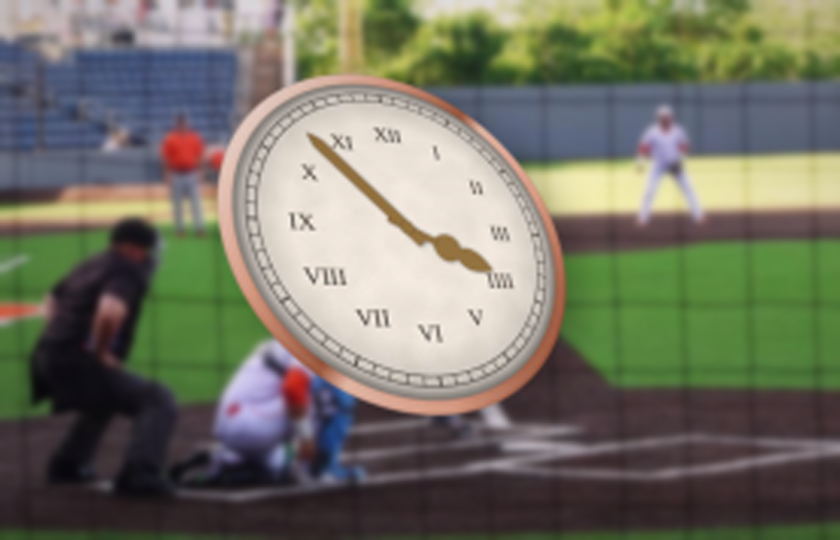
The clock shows 3.53
